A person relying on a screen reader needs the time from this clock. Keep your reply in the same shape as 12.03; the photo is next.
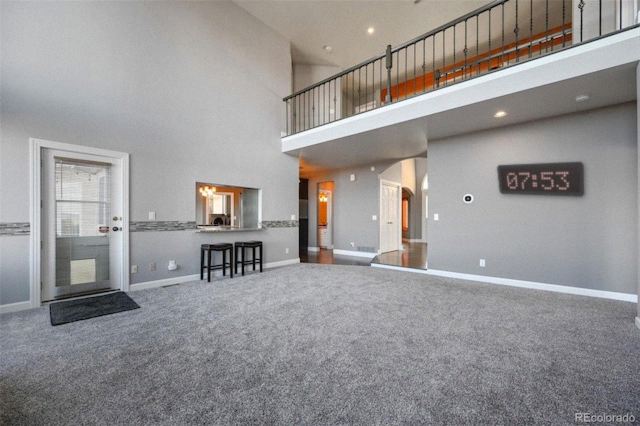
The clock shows 7.53
